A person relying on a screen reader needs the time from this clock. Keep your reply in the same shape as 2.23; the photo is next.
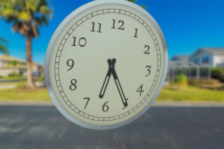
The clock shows 6.25
